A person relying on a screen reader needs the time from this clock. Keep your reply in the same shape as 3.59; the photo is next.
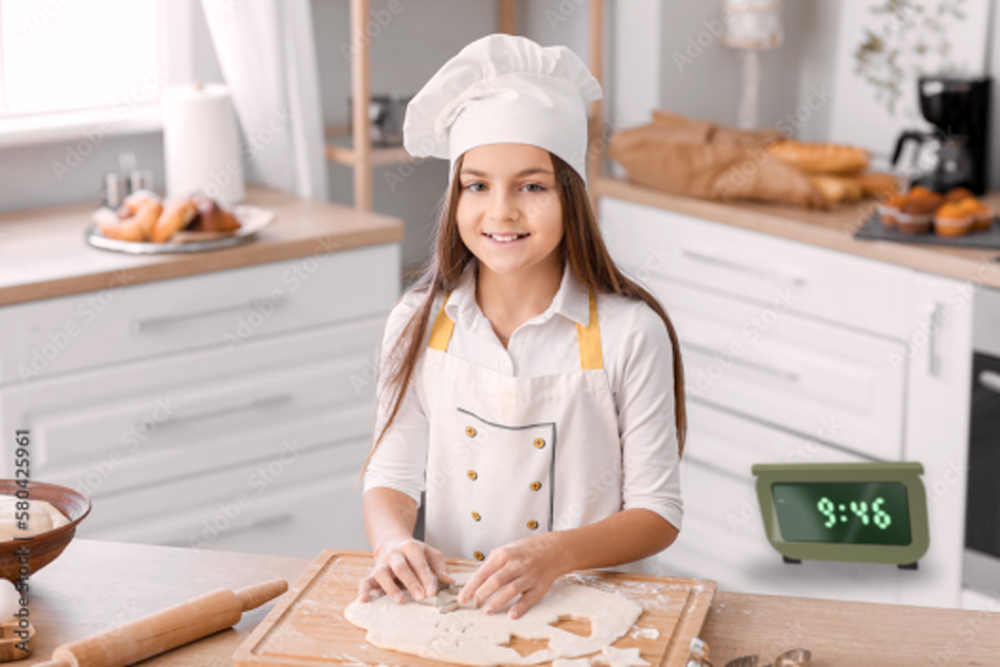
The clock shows 9.46
